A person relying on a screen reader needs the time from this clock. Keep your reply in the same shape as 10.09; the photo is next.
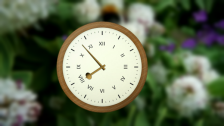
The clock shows 7.53
